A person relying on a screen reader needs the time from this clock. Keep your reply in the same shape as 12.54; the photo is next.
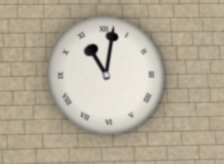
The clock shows 11.02
